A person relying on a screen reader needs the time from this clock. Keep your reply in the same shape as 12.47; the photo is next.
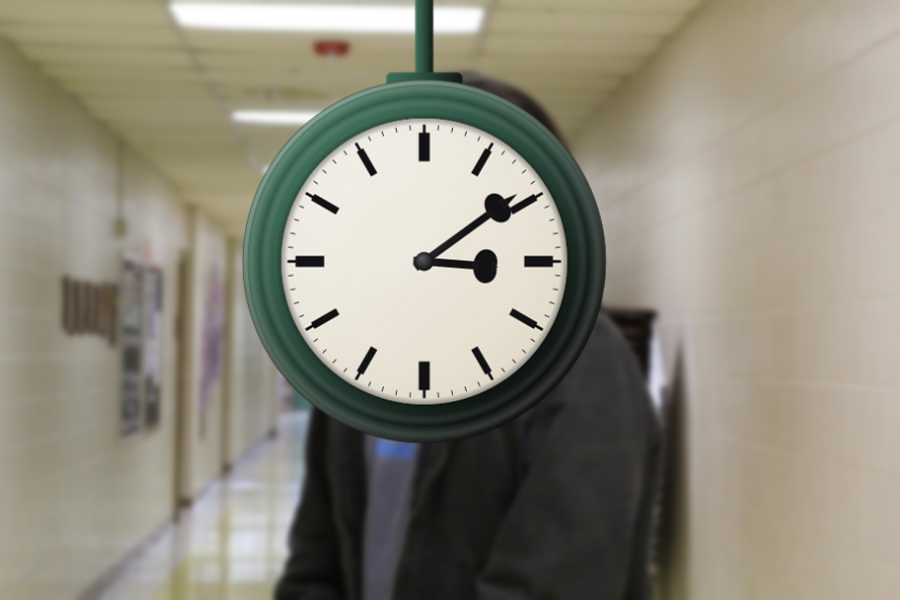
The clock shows 3.09
